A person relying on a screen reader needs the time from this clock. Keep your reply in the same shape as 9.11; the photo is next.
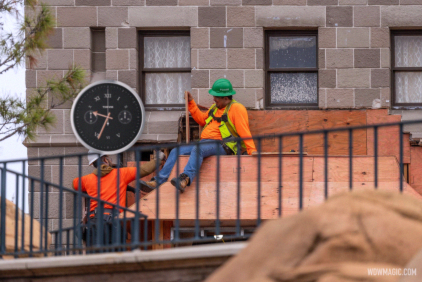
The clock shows 9.34
